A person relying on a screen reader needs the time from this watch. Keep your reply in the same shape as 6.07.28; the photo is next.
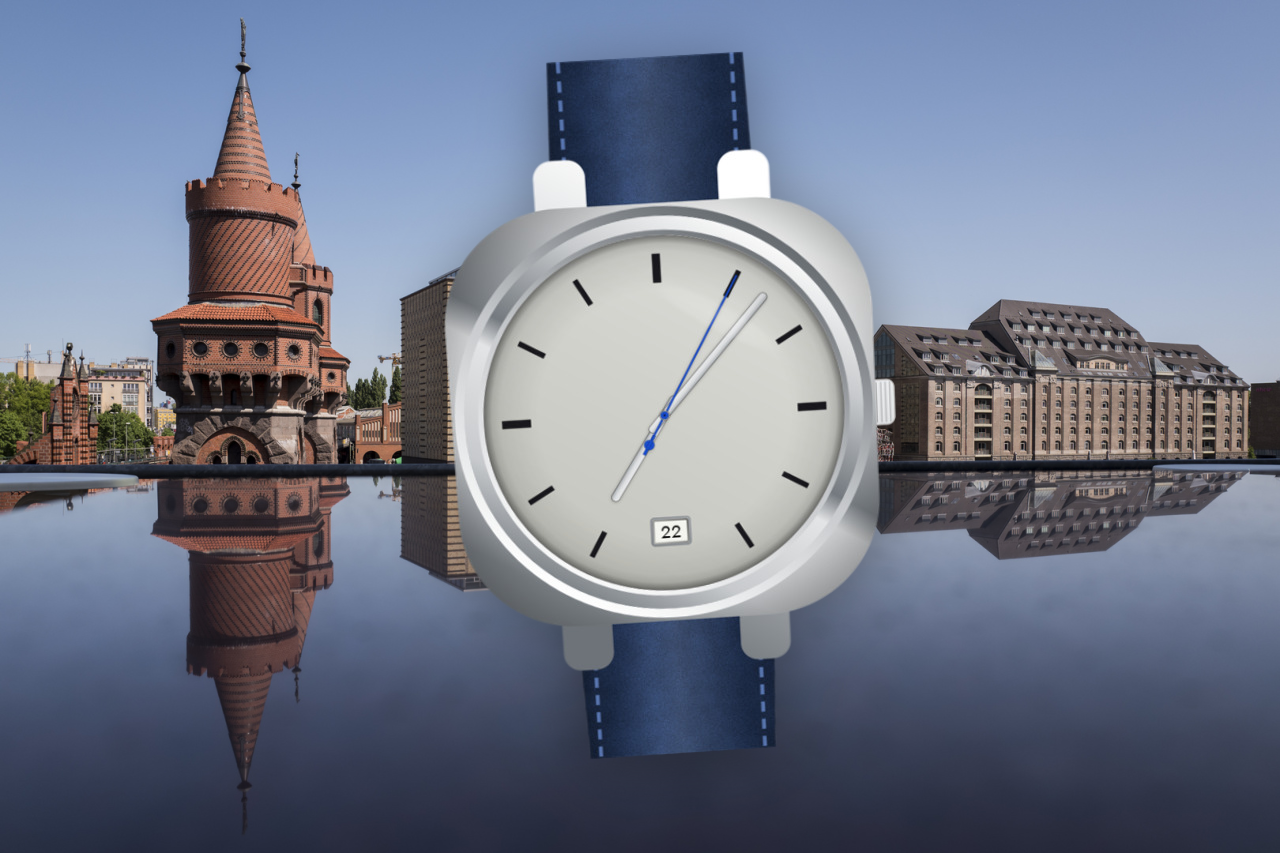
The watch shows 7.07.05
